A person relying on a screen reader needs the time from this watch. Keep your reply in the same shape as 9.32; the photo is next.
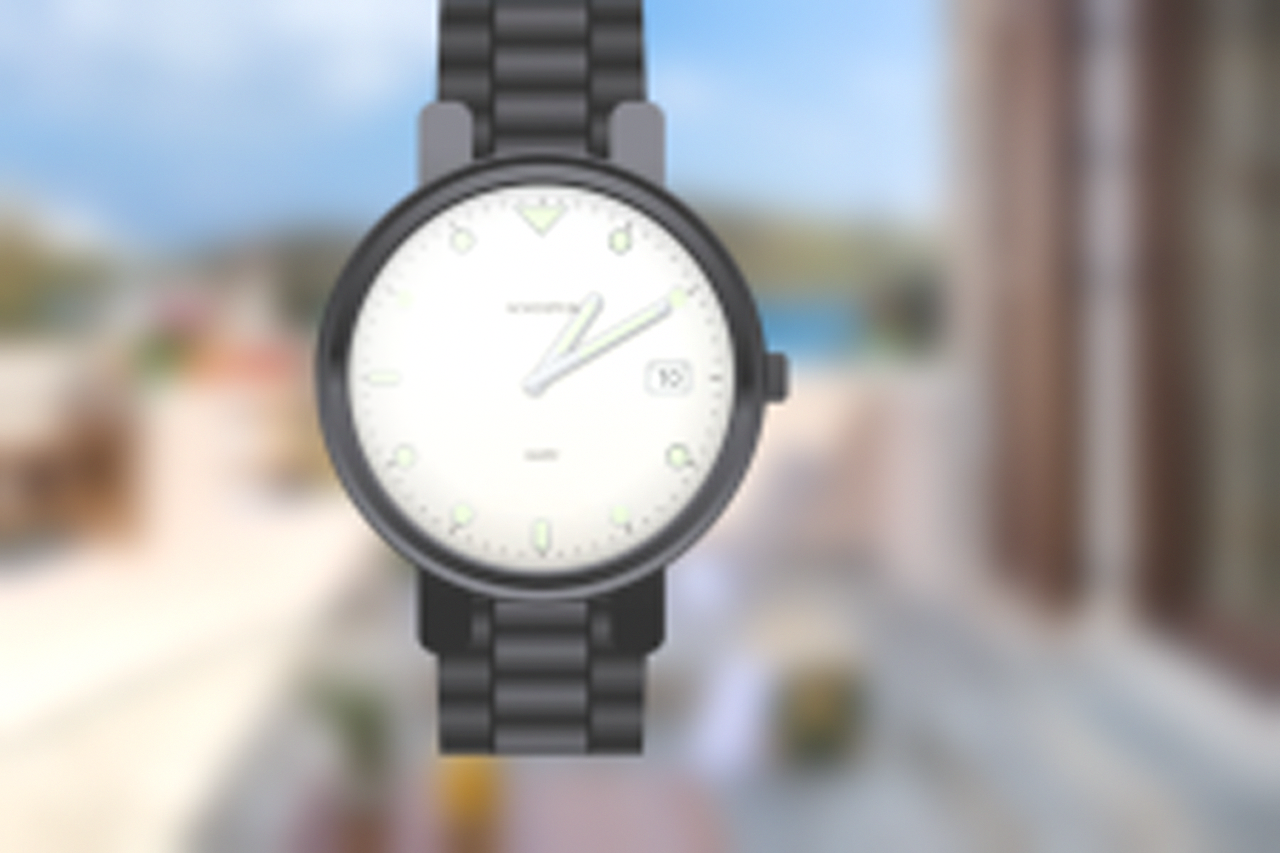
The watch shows 1.10
